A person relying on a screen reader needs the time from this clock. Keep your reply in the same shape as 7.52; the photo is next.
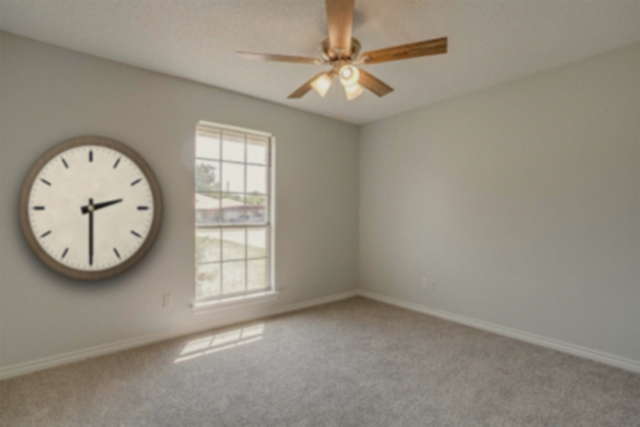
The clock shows 2.30
